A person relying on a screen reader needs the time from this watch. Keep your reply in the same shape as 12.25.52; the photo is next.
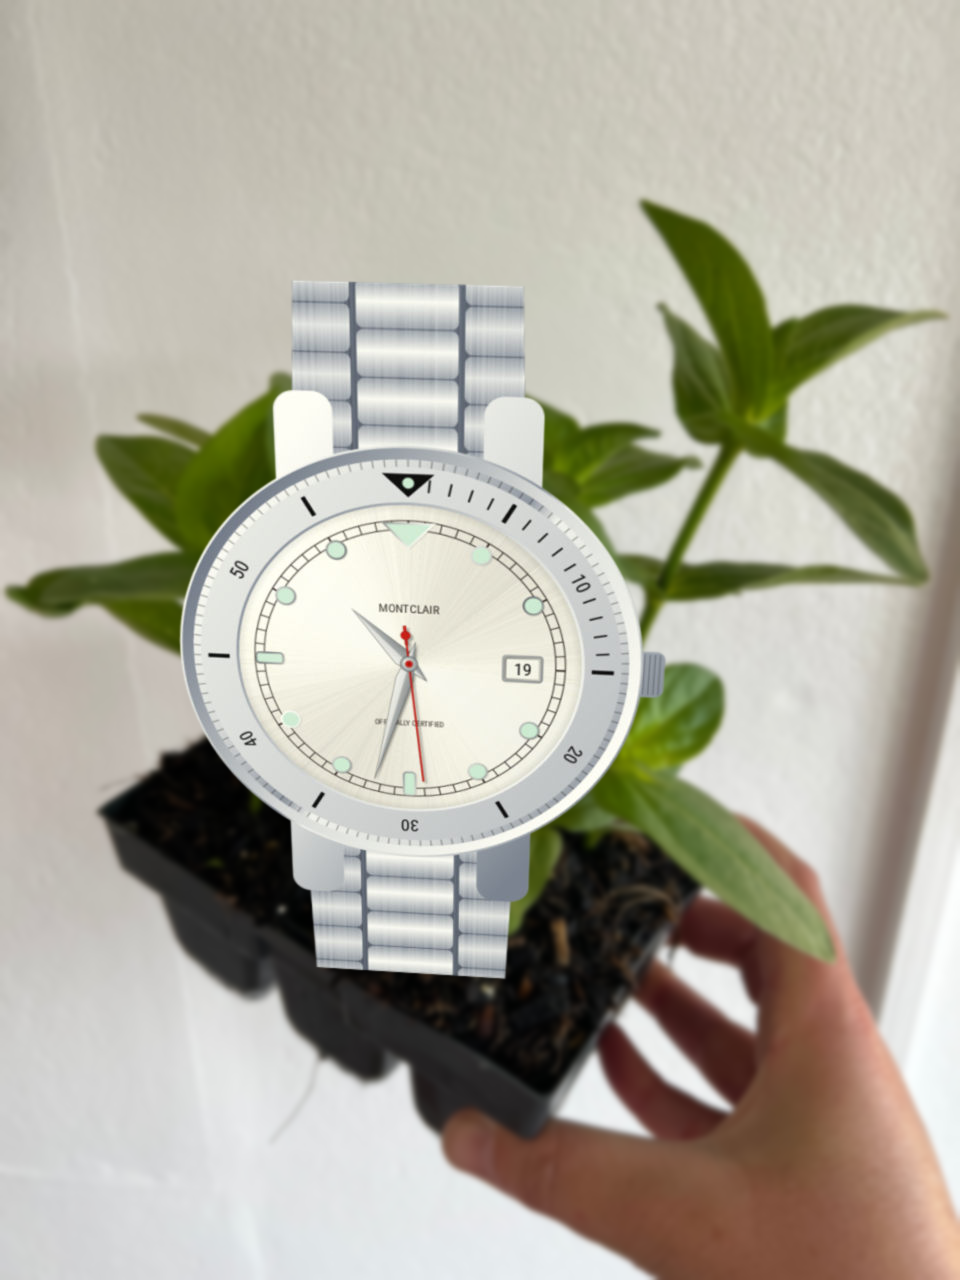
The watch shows 10.32.29
